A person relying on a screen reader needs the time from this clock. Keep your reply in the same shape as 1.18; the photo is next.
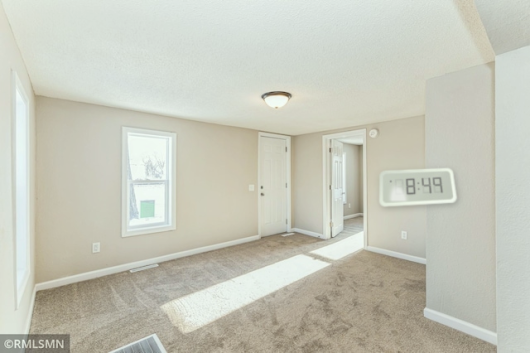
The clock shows 8.49
